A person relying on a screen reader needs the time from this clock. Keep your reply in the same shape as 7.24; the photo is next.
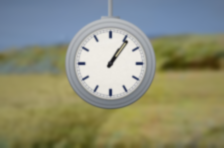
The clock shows 1.06
